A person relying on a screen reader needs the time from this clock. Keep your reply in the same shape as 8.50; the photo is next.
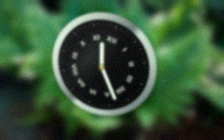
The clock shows 11.23
